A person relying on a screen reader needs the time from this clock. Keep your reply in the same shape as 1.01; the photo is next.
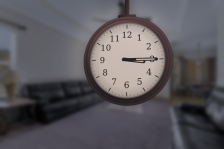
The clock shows 3.15
